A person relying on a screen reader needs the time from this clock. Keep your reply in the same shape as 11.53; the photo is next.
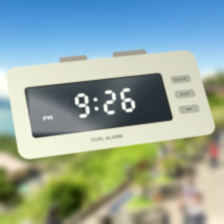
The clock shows 9.26
